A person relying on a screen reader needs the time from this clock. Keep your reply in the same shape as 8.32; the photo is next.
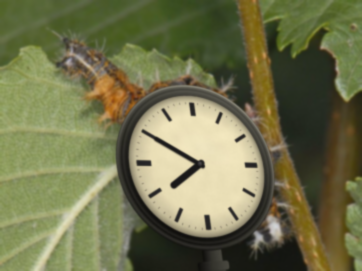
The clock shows 7.50
